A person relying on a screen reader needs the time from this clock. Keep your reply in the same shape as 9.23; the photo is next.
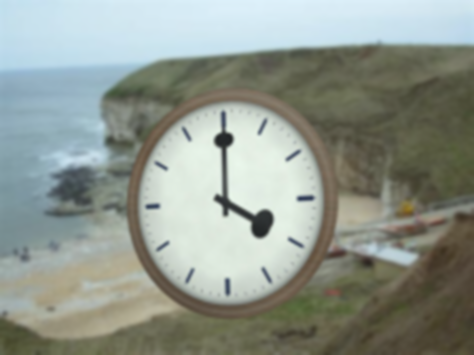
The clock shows 4.00
